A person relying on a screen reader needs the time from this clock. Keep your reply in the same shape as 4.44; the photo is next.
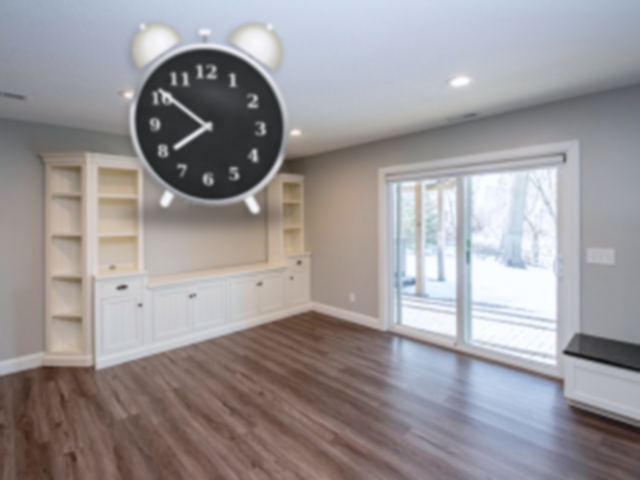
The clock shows 7.51
